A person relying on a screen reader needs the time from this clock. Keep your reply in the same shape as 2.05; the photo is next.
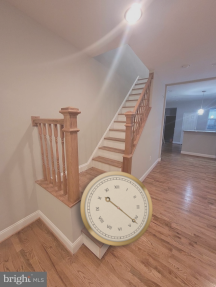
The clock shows 10.22
